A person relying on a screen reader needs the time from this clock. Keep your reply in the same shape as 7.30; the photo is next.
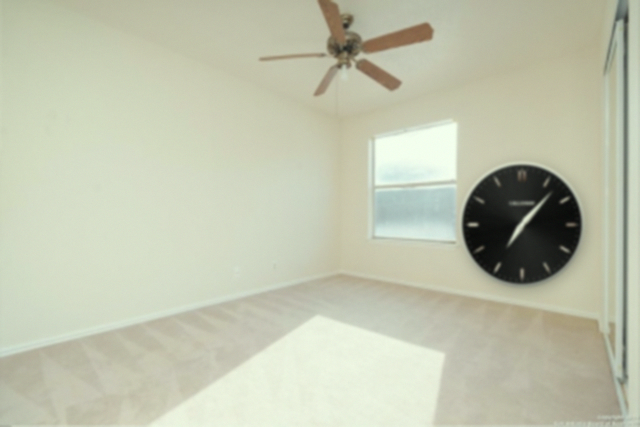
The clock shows 7.07
